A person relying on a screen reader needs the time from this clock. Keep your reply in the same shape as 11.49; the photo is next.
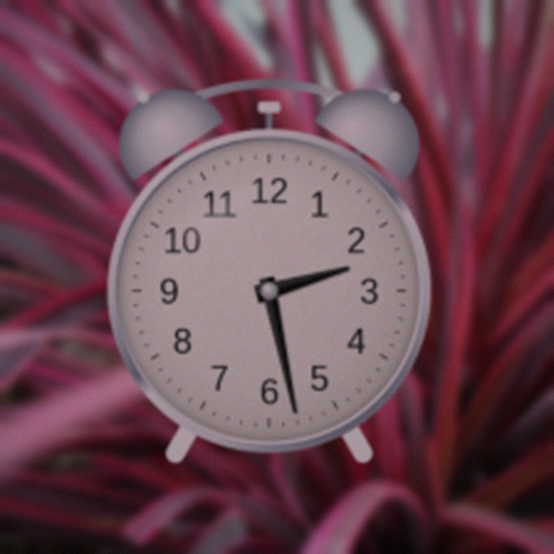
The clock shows 2.28
